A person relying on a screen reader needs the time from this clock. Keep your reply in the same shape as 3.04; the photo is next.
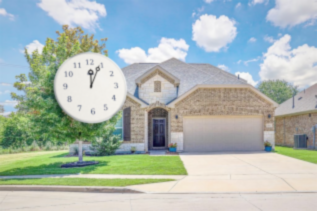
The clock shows 12.04
